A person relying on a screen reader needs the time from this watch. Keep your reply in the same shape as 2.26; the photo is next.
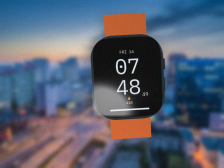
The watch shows 7.48
